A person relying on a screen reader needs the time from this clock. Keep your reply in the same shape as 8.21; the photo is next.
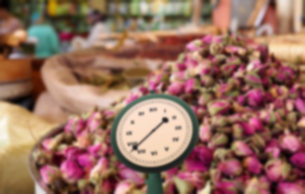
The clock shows 1.38
